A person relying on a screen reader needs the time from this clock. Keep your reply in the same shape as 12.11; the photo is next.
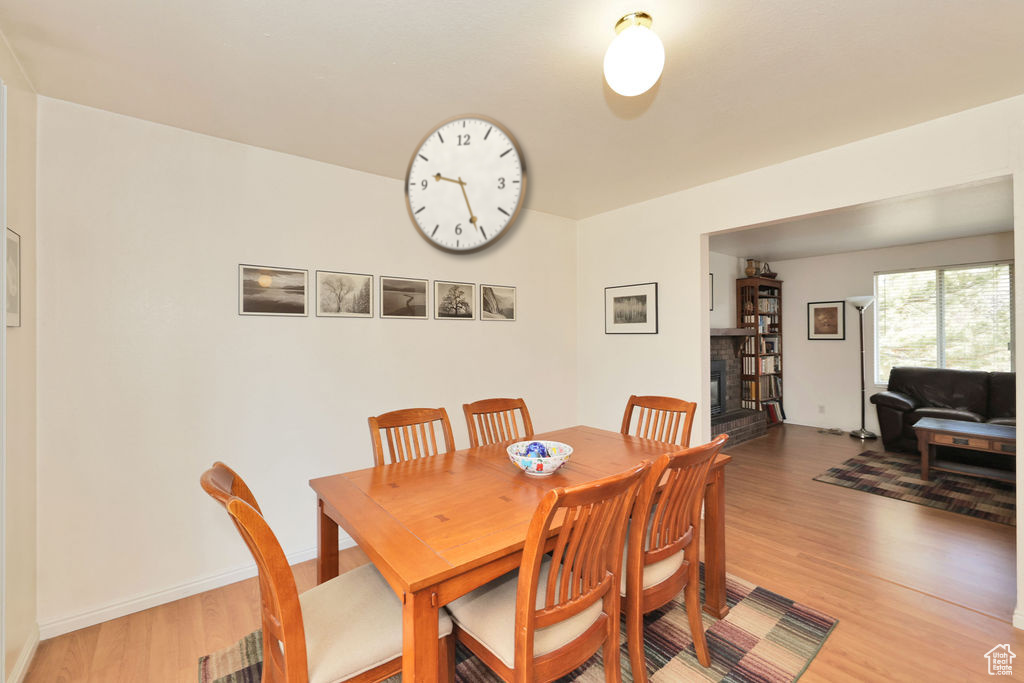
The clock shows 9.26
